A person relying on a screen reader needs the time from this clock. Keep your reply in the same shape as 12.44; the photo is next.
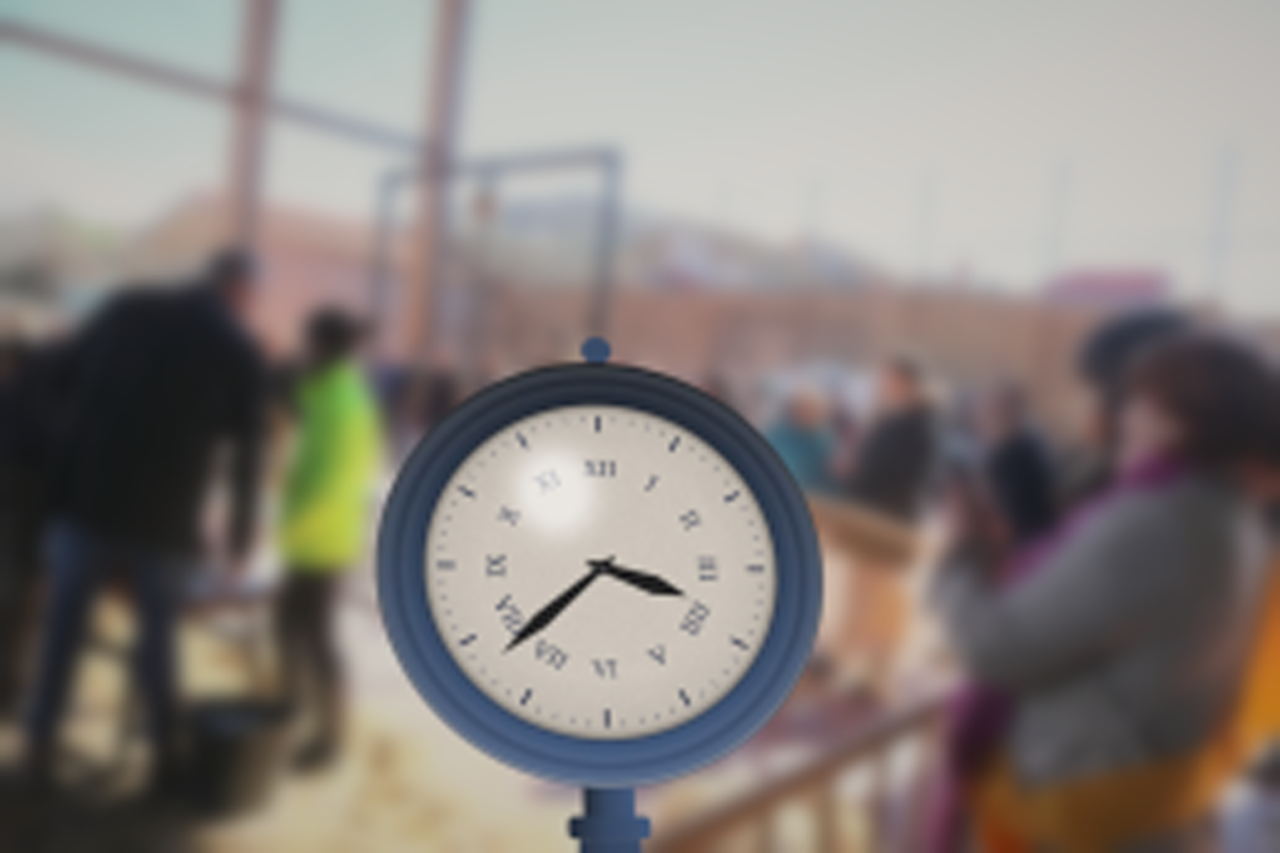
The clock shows 3.38
